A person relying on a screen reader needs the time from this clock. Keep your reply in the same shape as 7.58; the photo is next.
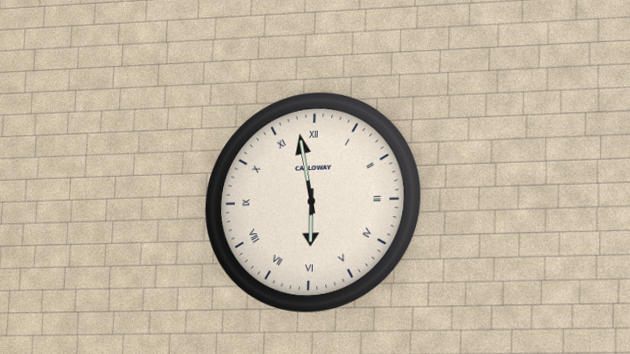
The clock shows 5.58
